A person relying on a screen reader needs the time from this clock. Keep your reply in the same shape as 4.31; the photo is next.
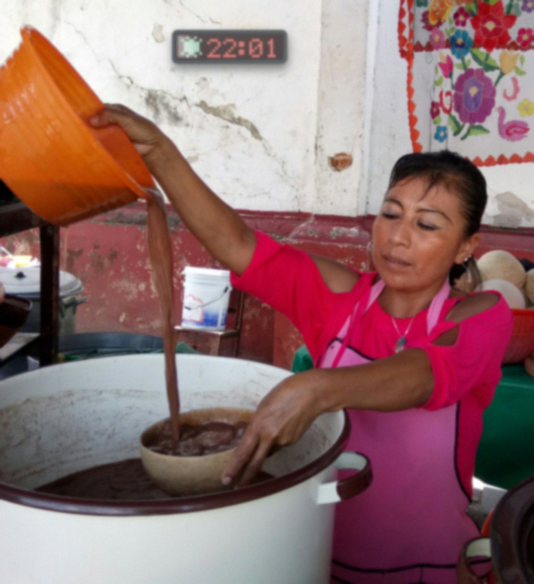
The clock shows 22.01
